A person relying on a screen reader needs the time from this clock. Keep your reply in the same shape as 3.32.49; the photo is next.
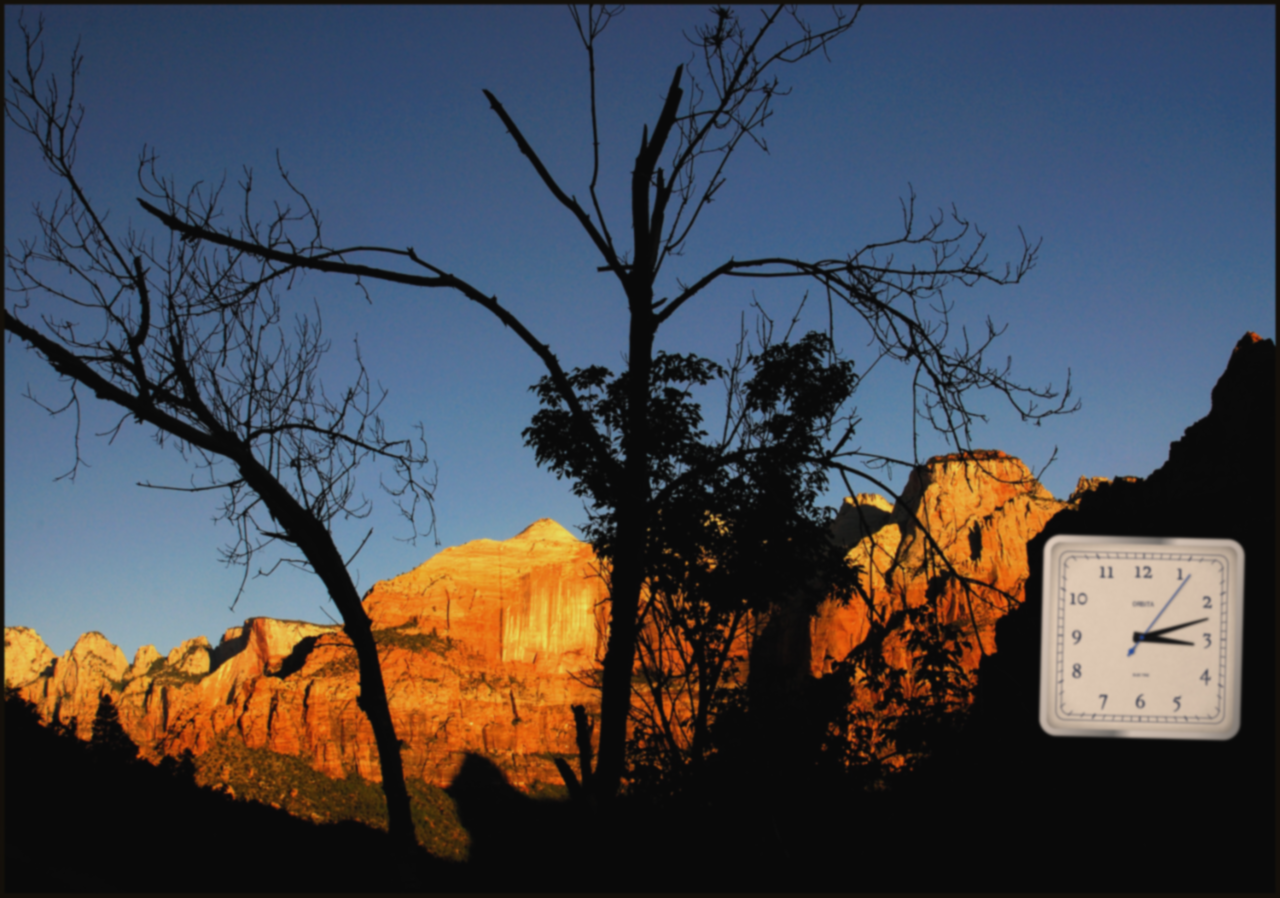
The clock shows 3.12.06
